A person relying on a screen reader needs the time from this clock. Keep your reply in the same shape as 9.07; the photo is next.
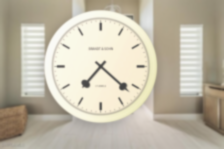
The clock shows 7.22
